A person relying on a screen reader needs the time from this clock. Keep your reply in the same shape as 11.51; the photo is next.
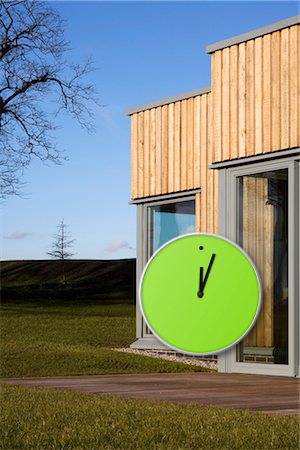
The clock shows 12.03
